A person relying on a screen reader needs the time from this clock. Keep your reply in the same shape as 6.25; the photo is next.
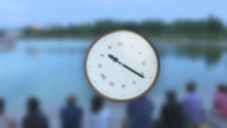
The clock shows 10.21
